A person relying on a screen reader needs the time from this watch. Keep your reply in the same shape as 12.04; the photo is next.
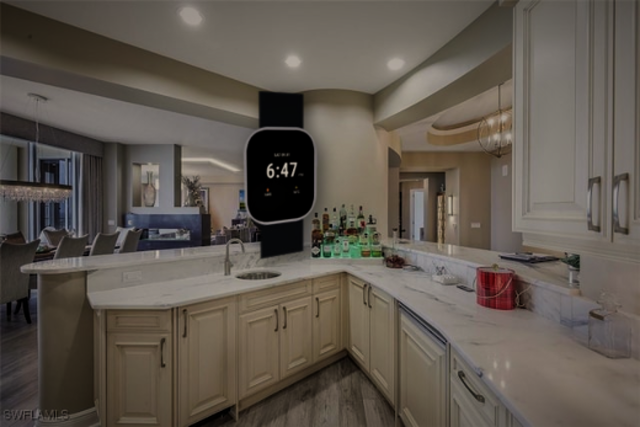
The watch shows 6.47
